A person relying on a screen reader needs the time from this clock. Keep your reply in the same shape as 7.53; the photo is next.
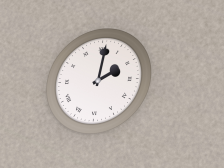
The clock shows 2.01
